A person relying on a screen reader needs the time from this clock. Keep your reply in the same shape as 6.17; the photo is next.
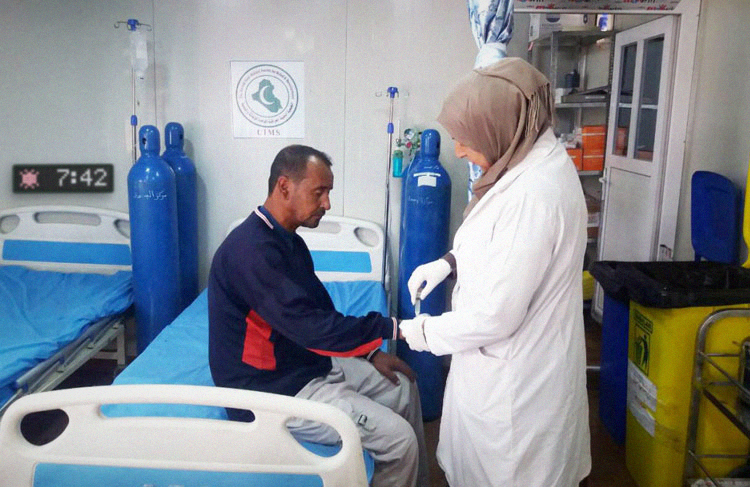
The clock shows 7.42
